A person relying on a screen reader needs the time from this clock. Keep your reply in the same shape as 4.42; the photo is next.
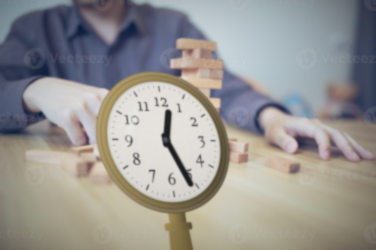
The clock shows 12.26
